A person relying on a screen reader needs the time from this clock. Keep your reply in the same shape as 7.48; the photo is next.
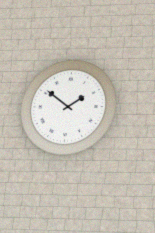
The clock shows 1.51
